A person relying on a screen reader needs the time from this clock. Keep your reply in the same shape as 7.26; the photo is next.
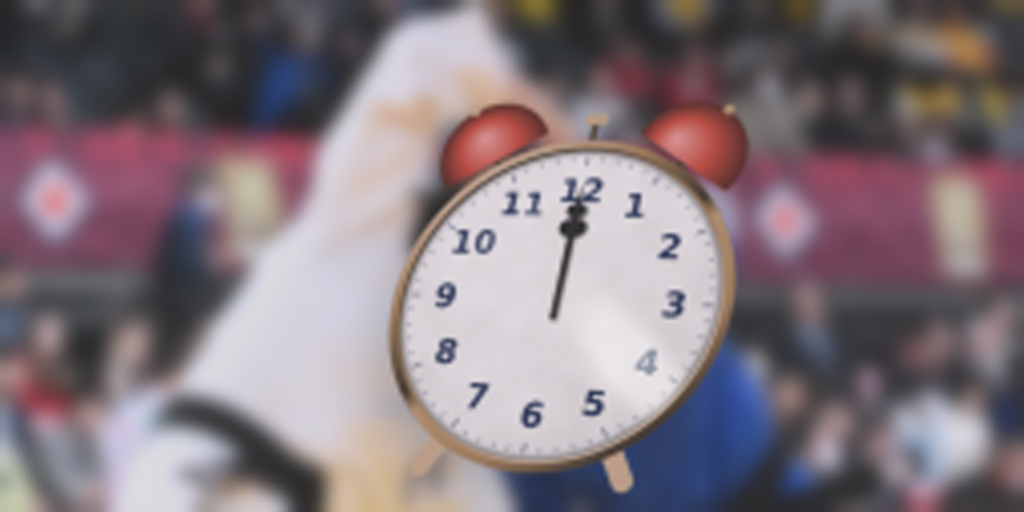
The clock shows 12.00
